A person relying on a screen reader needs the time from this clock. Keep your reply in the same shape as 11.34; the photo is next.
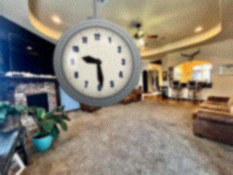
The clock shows 9.29
